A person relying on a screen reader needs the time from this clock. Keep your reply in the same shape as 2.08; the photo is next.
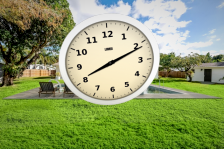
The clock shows 8.11
